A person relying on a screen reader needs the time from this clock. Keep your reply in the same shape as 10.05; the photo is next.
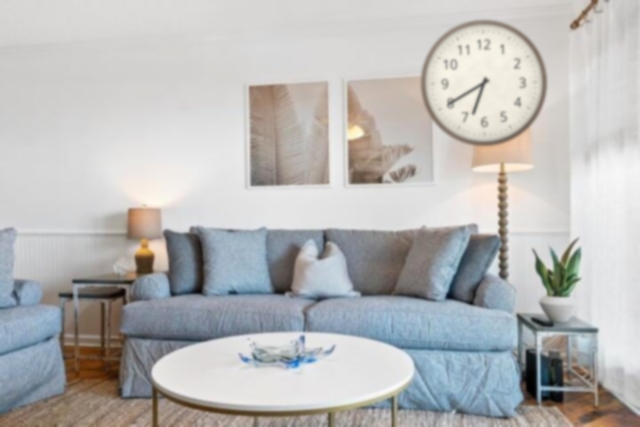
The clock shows 6.40
